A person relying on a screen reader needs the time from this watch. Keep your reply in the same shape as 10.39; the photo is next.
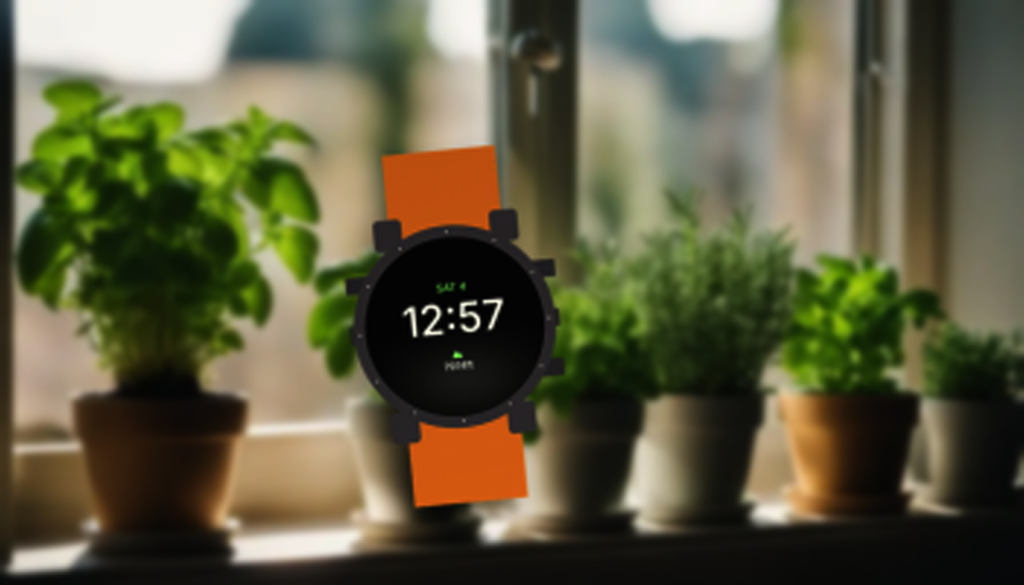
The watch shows 12.57
